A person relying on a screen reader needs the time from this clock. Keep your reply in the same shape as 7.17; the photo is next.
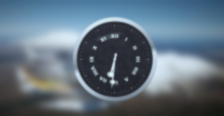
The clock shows 6.31
